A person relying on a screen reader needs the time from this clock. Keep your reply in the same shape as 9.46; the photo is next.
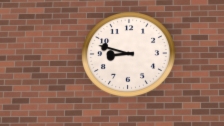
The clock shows 8.48
